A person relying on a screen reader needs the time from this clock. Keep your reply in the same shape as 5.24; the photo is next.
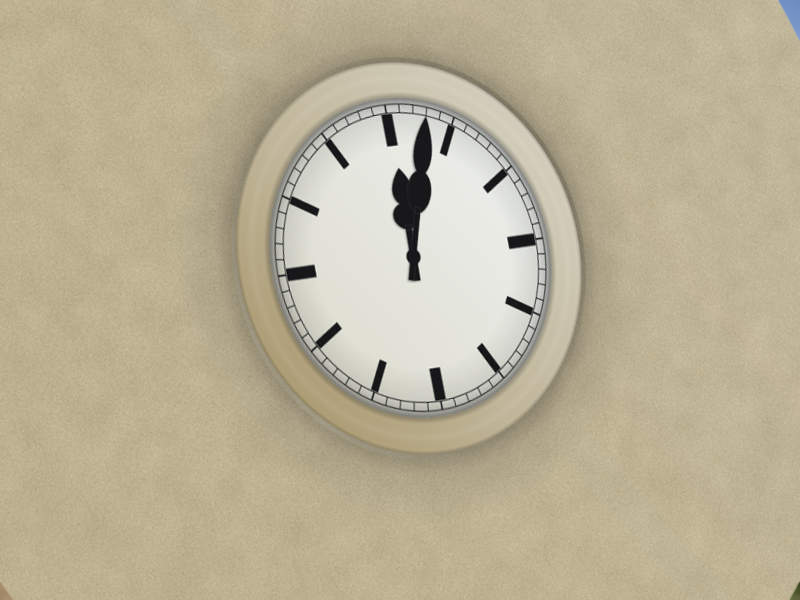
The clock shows 12.03
